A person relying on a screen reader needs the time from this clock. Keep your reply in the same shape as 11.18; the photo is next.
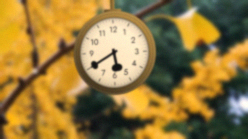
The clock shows 5.40
